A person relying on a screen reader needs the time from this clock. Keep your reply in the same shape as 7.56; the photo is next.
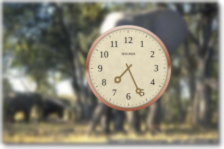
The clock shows 7.26
